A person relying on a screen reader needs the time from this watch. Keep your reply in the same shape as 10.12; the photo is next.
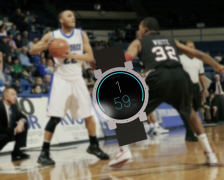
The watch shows 1.59
